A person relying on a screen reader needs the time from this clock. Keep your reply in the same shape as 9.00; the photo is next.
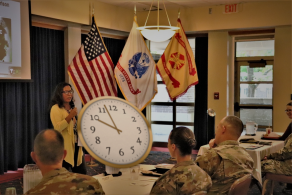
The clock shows 9.57
